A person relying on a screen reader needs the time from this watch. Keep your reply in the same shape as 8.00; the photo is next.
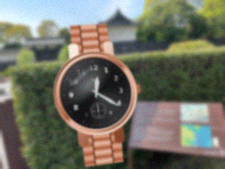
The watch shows 12.21
